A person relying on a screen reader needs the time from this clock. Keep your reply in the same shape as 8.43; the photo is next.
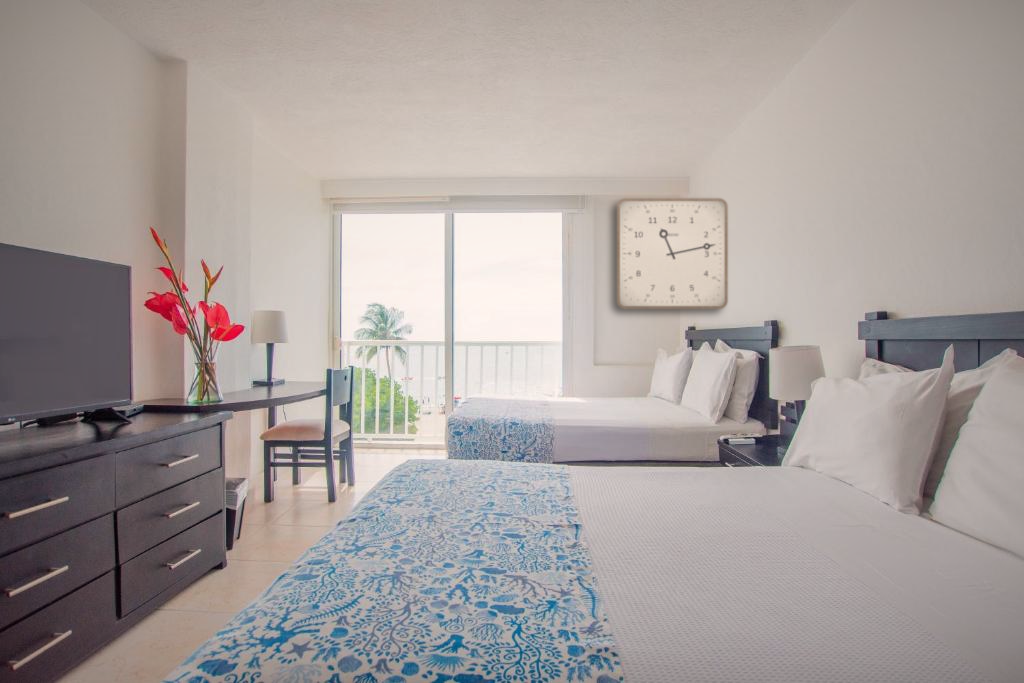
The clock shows 11.13
